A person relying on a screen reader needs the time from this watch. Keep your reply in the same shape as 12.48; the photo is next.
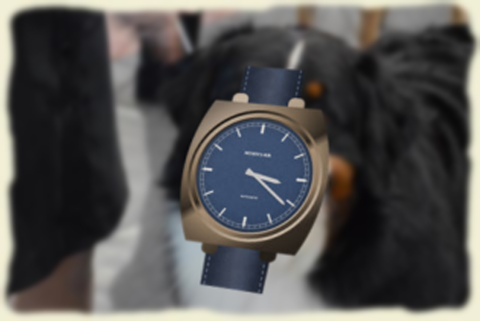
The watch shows 3.21
